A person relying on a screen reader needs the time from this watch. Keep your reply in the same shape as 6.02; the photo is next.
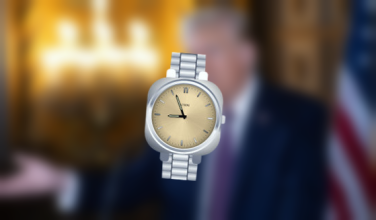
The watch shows 8.56
